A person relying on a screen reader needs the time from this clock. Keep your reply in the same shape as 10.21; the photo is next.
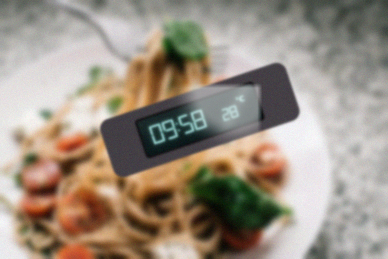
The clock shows 9.58
